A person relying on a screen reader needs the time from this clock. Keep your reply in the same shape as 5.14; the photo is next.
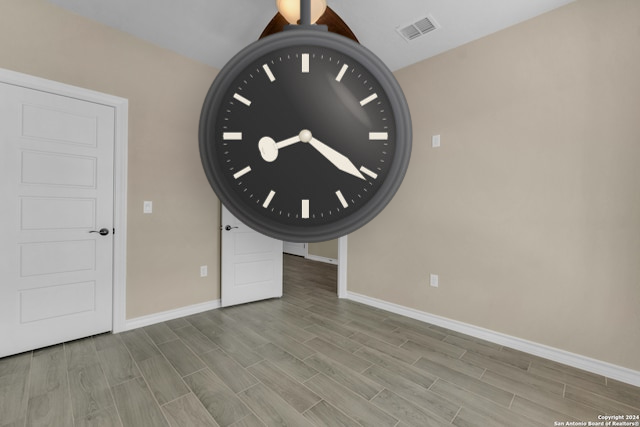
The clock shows 8.21
